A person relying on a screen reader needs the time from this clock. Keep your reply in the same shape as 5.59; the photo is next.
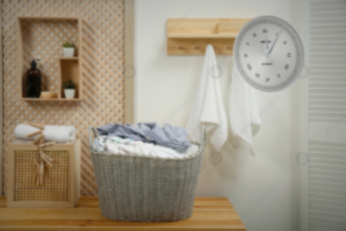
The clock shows 12.06
